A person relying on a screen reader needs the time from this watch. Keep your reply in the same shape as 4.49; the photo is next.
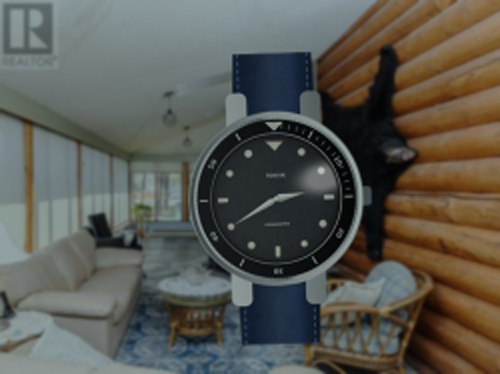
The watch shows 2.40
